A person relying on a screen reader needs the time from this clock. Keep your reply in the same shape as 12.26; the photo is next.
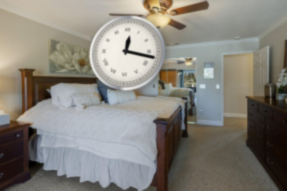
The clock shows 12.17
